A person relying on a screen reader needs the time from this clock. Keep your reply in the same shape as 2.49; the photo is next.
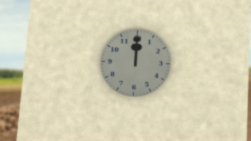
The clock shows 12.00
